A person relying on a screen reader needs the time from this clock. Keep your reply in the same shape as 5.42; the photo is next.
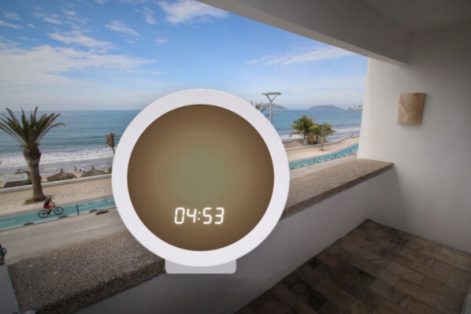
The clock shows 4.53
